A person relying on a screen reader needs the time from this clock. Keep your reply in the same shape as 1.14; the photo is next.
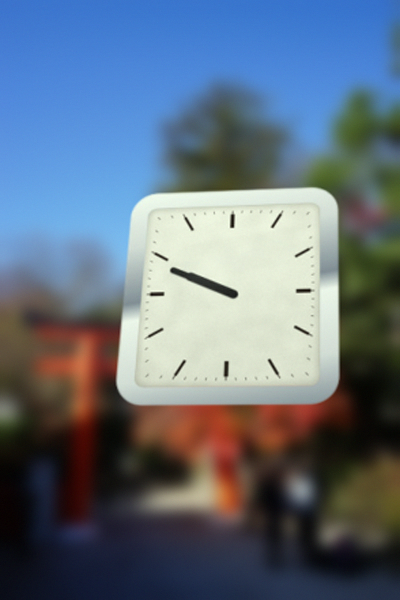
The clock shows 9.49
